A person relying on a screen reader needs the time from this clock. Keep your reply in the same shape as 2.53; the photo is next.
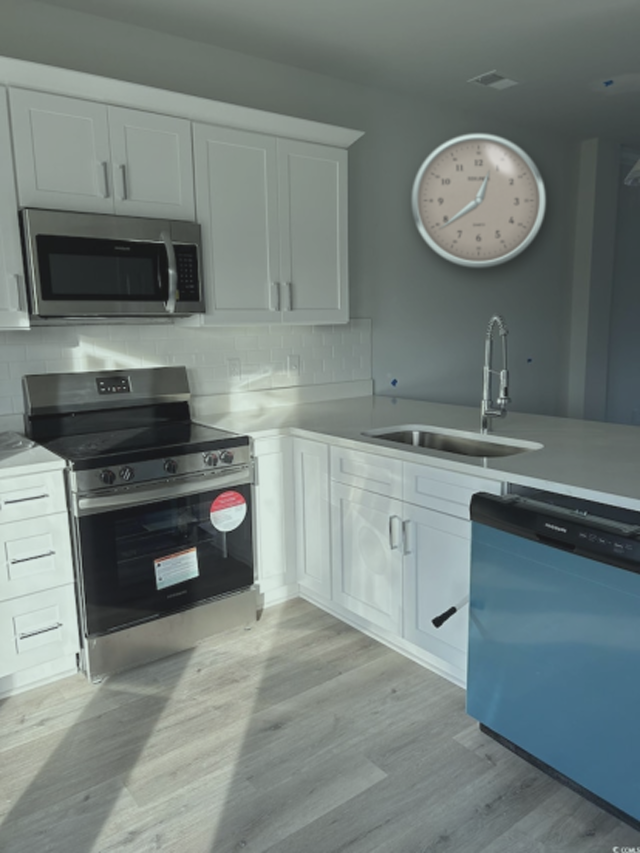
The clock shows 12.39
